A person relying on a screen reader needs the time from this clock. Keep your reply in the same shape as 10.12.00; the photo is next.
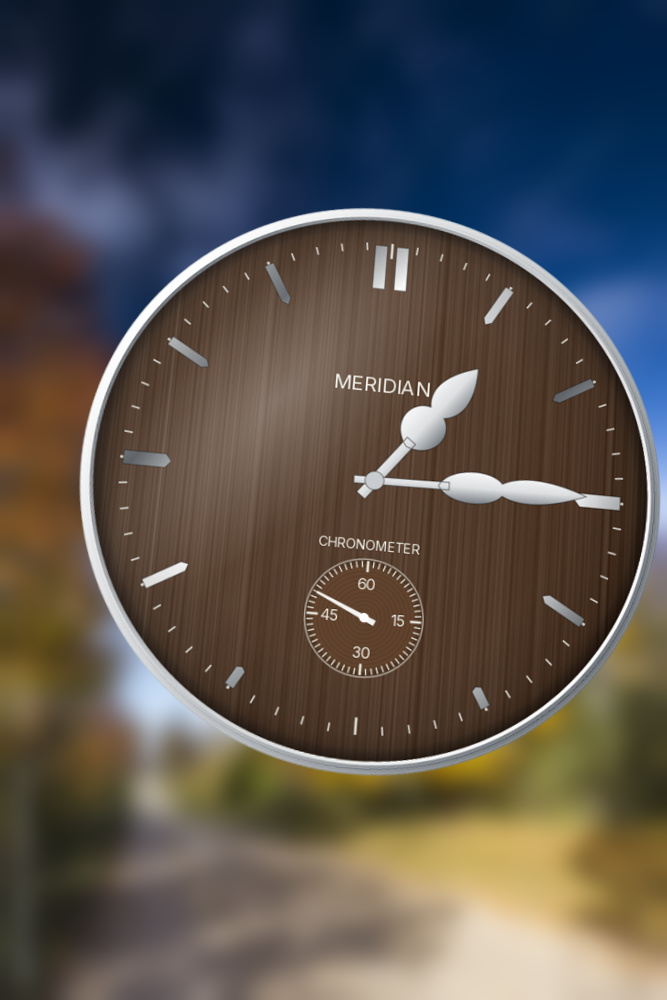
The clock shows 1.14.49
